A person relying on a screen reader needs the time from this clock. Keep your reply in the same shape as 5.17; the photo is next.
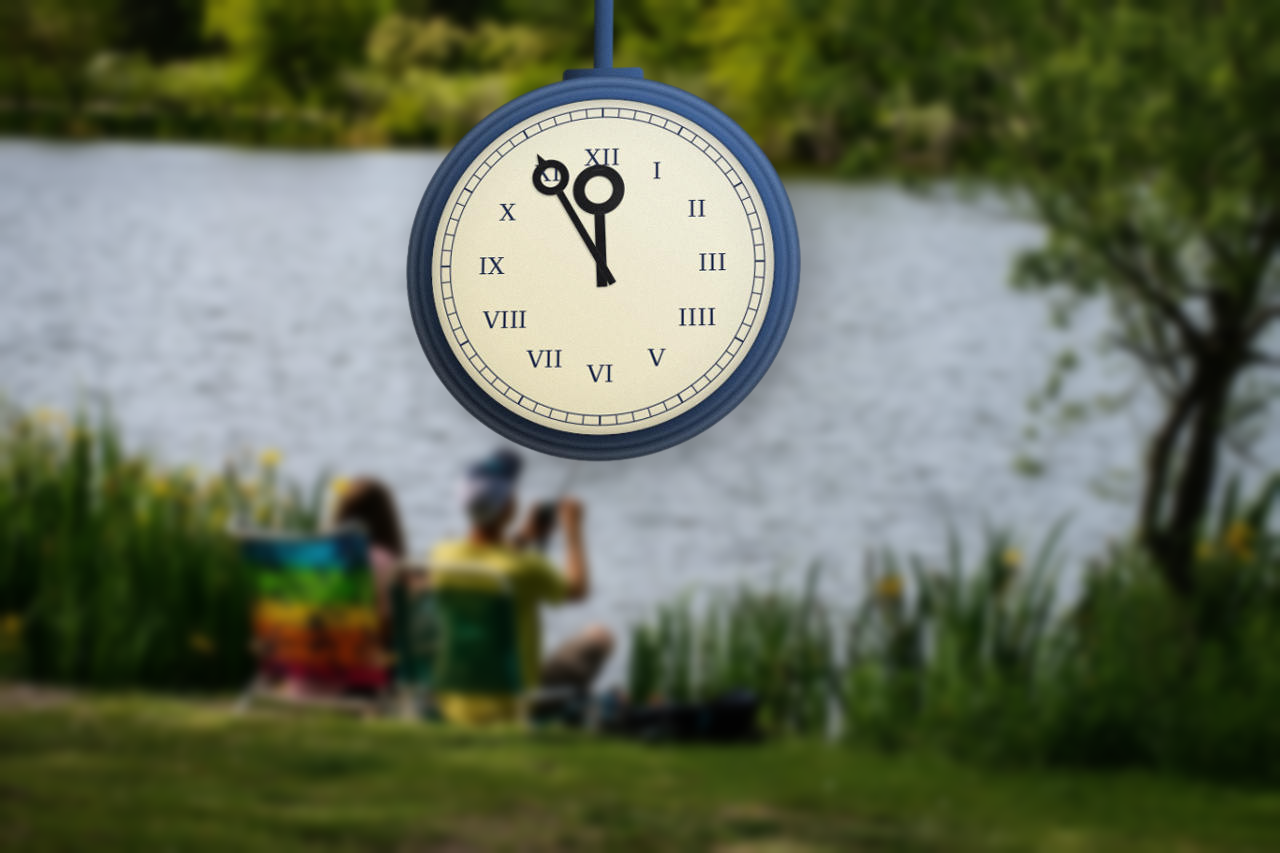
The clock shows 11.55
